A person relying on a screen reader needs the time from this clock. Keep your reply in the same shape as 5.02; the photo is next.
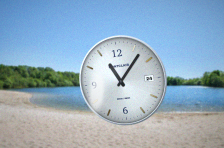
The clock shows 11.07
